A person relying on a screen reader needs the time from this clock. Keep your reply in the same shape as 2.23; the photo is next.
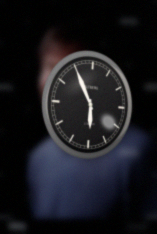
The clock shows 5.55
